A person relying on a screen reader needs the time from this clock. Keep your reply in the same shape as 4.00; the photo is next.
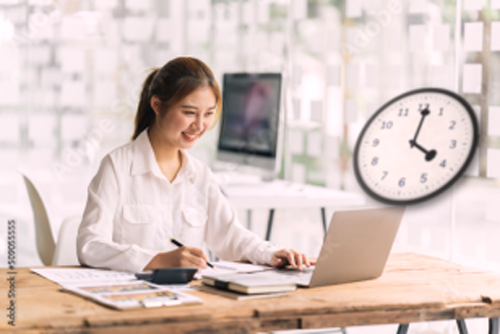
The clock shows 4.01
